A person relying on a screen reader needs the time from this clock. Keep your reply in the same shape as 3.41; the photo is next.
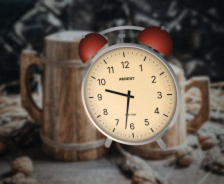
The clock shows 9.32
